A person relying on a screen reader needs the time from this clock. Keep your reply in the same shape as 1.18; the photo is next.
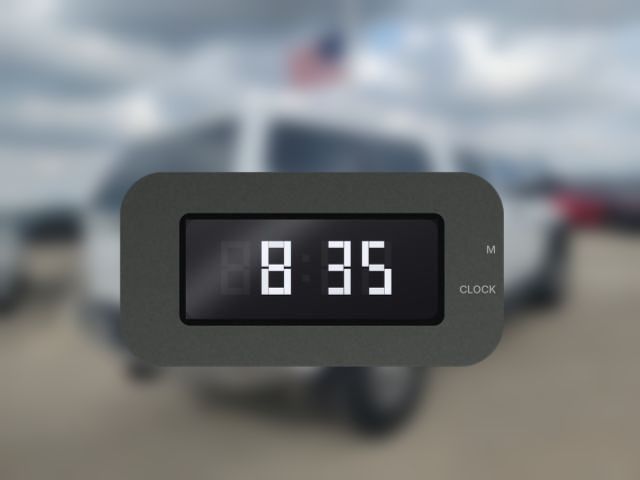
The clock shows 8.35
